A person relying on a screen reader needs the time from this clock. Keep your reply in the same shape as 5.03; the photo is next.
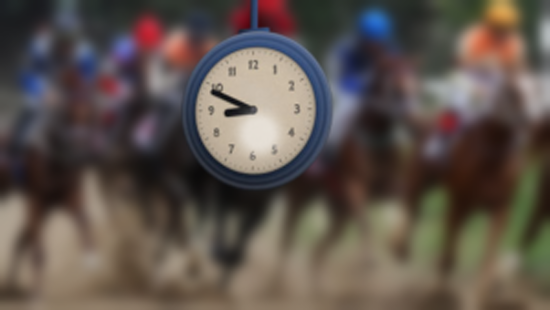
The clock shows 8.49
